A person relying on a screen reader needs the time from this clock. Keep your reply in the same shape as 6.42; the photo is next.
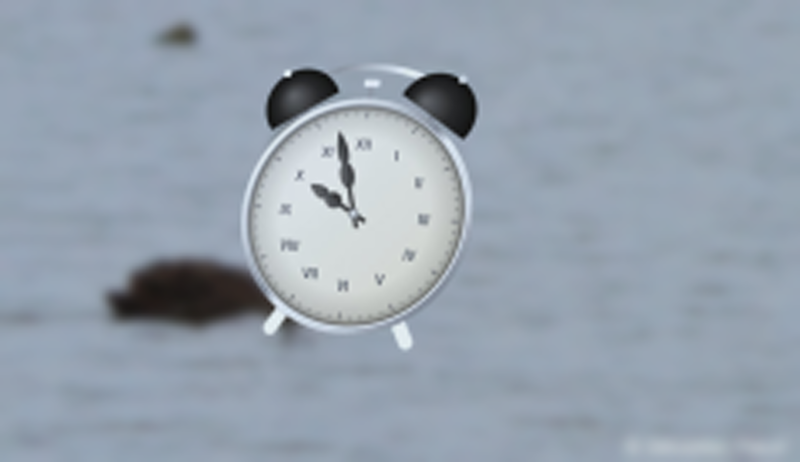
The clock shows 9.57
